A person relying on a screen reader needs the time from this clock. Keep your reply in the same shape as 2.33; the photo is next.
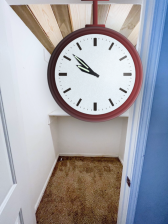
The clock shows 9.52
